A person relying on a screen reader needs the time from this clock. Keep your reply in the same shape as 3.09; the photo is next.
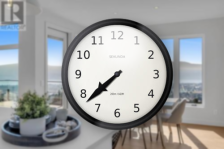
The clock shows 7.38
